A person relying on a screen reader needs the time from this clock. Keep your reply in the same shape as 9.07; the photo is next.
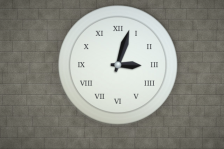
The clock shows 3.03
